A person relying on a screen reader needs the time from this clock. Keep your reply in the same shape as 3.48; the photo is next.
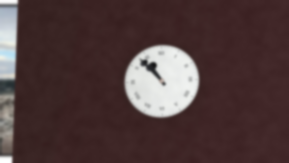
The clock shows 10.53
